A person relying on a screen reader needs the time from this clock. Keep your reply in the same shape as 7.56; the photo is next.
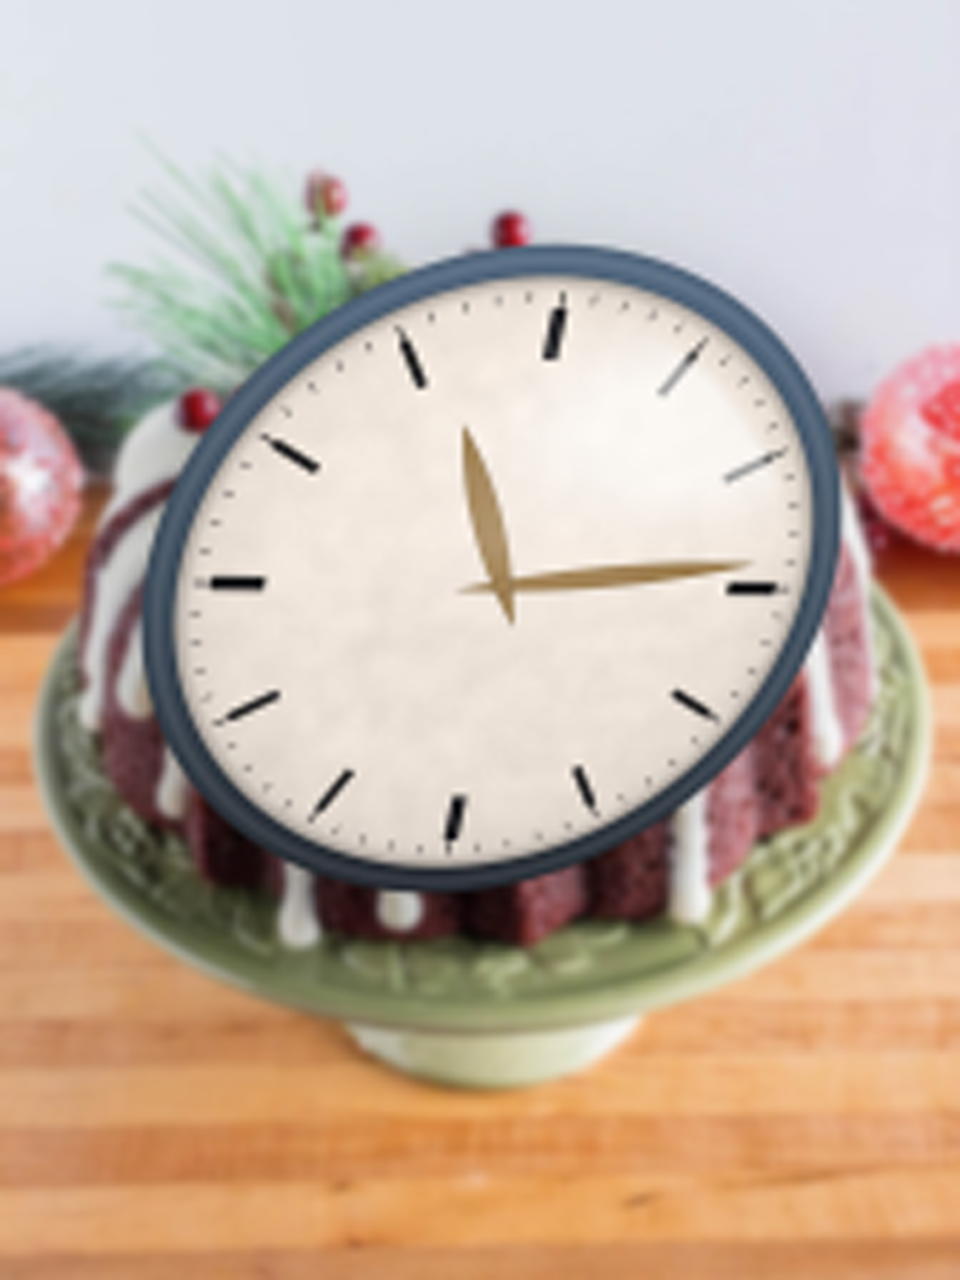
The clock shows 11.14
